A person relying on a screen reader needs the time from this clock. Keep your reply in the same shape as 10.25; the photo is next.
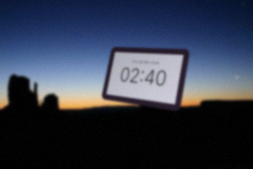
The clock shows 2.40
